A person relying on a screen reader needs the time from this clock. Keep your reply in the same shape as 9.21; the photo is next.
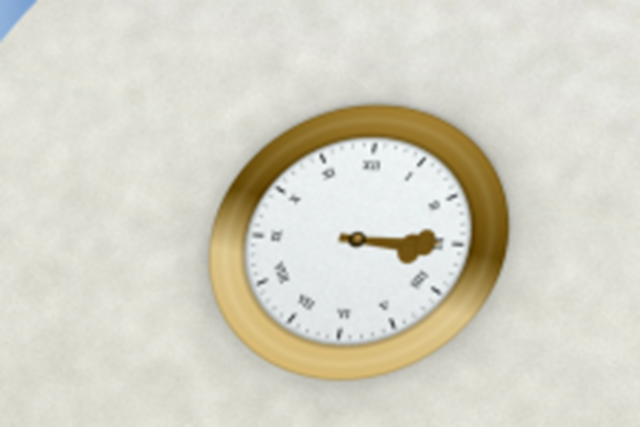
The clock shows 3.15
